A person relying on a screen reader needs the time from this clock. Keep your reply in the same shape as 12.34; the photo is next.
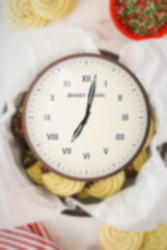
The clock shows 7.02
